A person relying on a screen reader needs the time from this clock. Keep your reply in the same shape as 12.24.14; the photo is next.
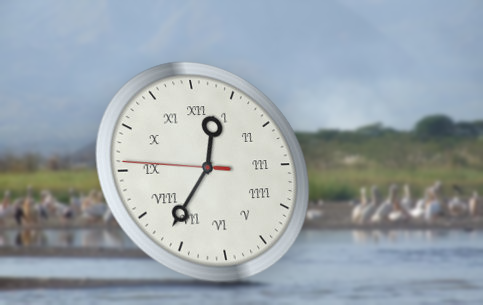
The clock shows 12.36.46
